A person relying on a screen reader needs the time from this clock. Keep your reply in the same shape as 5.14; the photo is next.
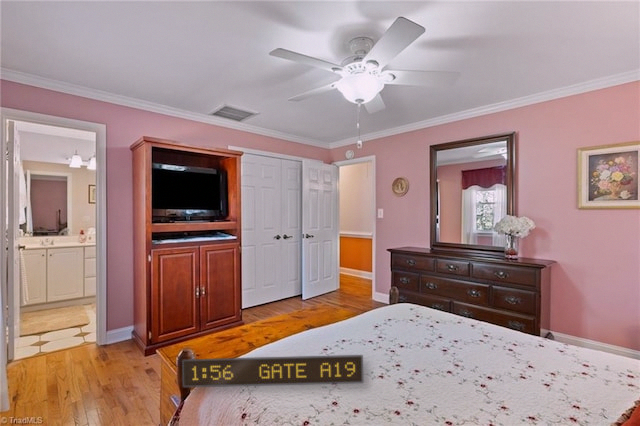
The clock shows 1.56
